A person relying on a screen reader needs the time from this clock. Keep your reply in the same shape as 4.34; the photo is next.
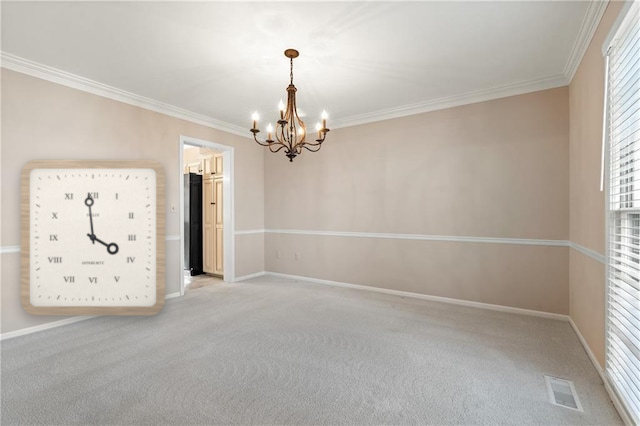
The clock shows 3.59
